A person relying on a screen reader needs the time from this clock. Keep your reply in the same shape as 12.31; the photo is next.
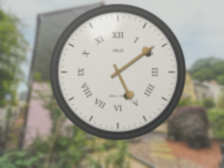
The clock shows 5.09
